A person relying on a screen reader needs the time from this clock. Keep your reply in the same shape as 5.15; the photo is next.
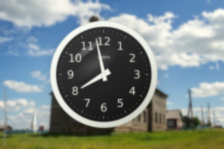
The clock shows 7.58
